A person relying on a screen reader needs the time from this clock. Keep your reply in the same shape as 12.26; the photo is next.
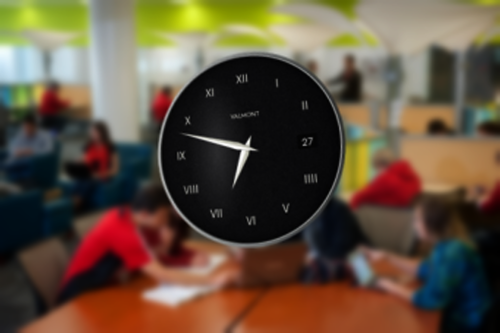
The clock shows 6.48
